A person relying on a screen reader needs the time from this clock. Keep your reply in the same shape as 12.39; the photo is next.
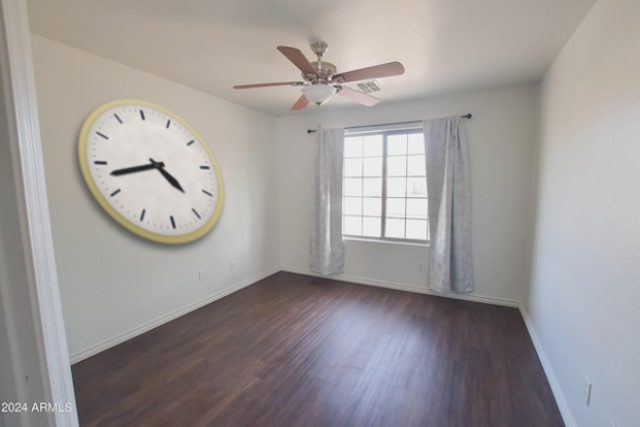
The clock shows 4.43
